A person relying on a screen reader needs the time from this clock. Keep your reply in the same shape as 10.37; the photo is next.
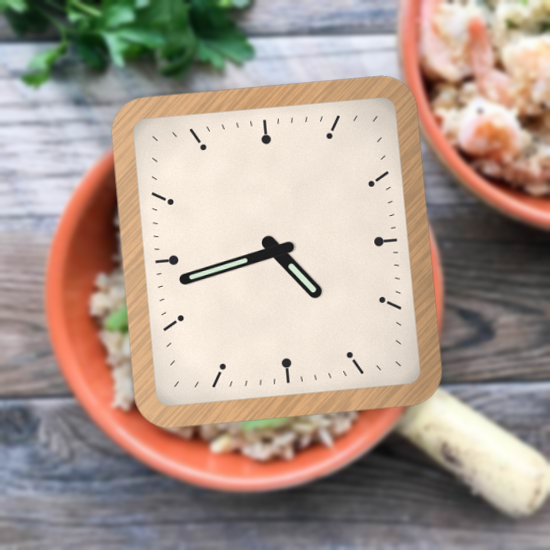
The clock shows 4.43
